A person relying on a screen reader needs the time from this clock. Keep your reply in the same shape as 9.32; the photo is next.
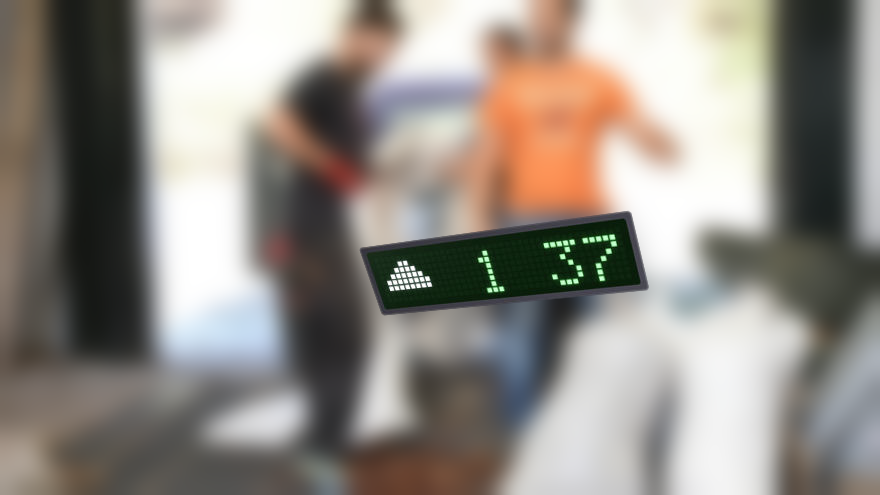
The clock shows 1.37
